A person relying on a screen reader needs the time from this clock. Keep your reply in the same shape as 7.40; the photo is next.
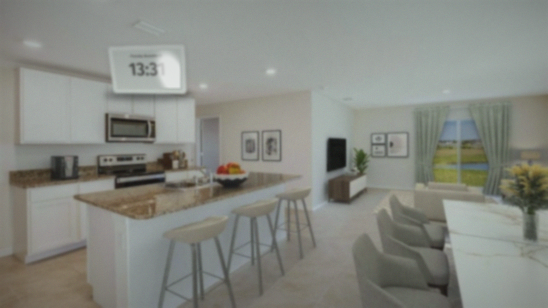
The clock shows 13.31
